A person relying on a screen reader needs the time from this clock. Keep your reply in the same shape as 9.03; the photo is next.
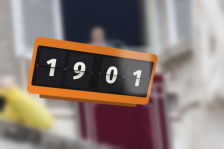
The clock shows 19.01
